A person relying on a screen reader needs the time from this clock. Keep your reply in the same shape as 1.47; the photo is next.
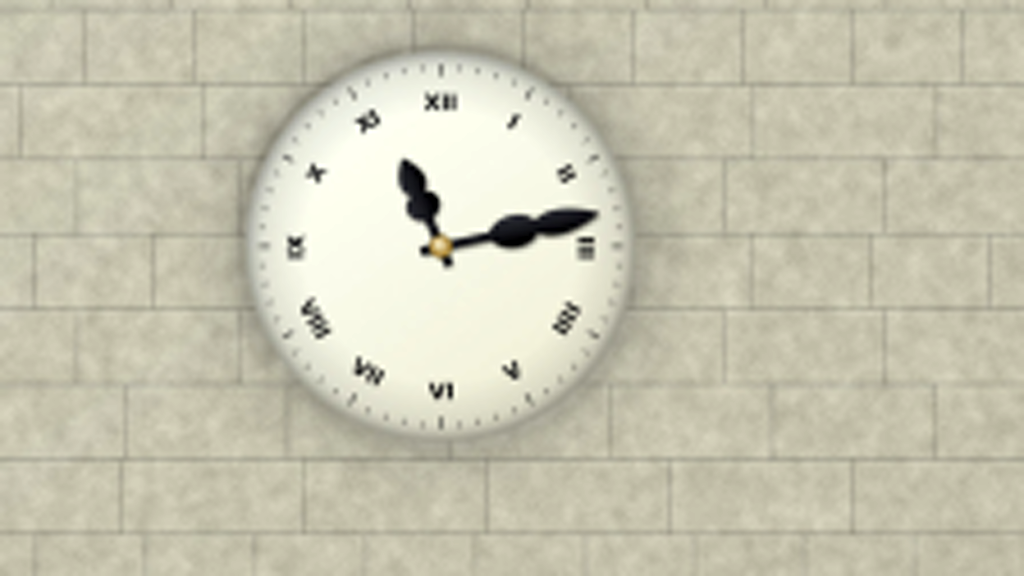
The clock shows 11.13
